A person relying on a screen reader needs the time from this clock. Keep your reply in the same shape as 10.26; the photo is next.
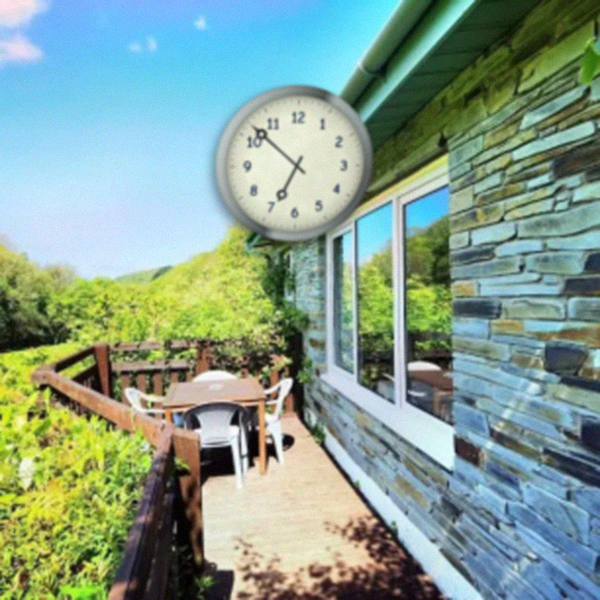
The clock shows 6.52
